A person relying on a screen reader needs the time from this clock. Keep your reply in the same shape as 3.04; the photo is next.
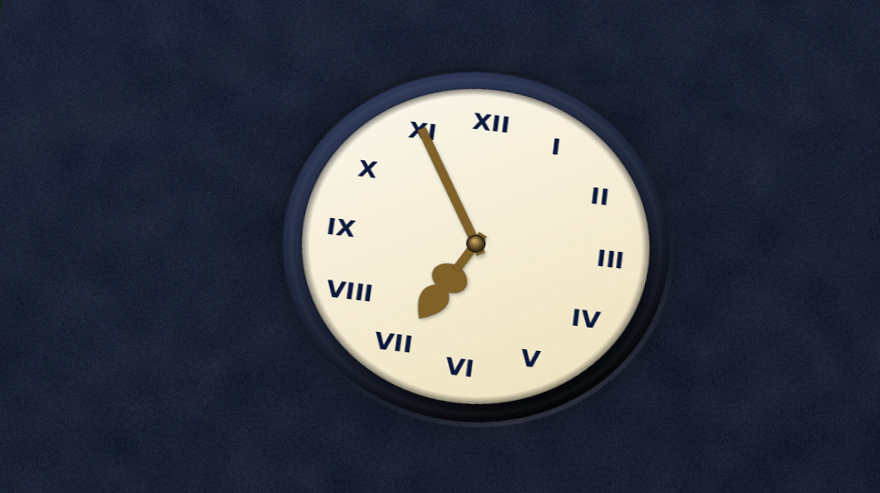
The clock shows 6.55
